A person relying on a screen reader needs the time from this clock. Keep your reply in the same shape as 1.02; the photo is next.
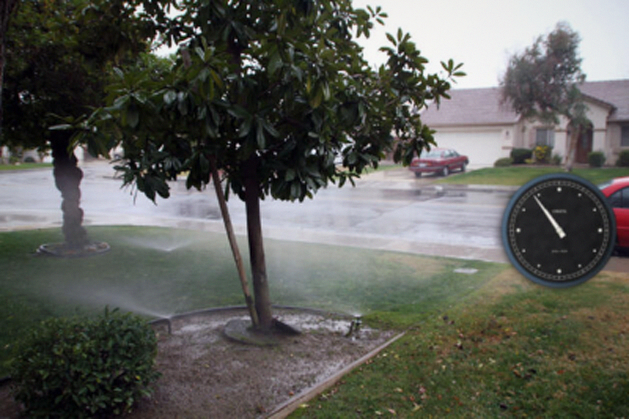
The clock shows 10.54
